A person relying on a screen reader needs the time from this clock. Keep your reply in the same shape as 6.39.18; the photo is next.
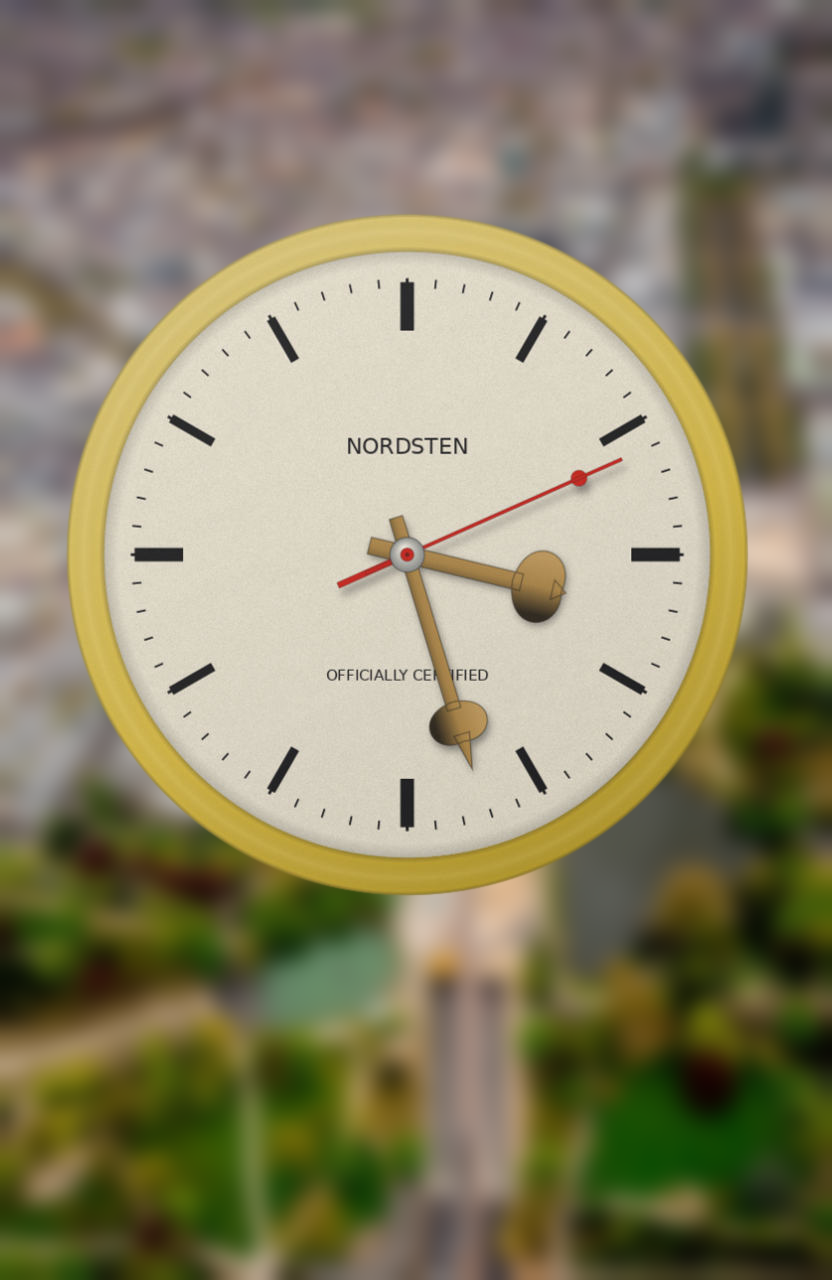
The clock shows 3.27.11
